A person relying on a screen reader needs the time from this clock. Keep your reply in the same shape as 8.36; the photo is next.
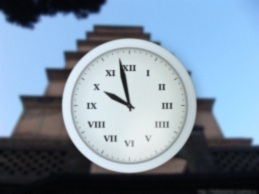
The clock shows 9.58
